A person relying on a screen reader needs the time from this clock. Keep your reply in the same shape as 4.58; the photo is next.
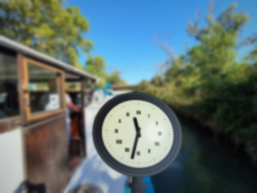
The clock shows 11.32
